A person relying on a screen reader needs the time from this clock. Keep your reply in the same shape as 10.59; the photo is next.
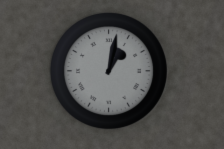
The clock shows 1.02
